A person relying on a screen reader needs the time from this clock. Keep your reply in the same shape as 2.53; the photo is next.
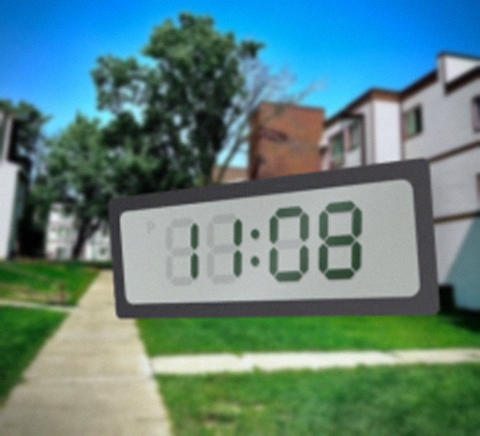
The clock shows 11.08
